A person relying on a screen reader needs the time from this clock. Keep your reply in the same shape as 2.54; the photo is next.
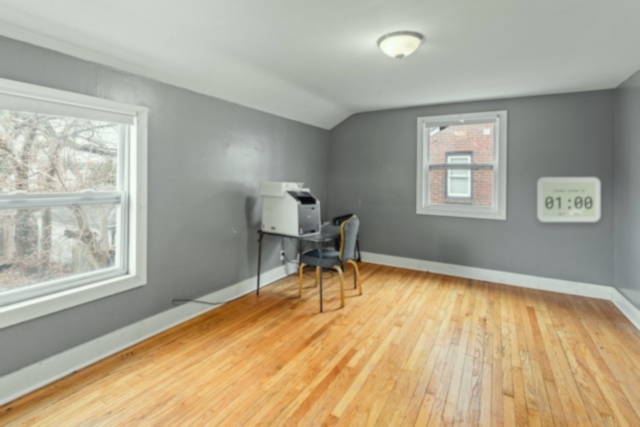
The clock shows 1.00
